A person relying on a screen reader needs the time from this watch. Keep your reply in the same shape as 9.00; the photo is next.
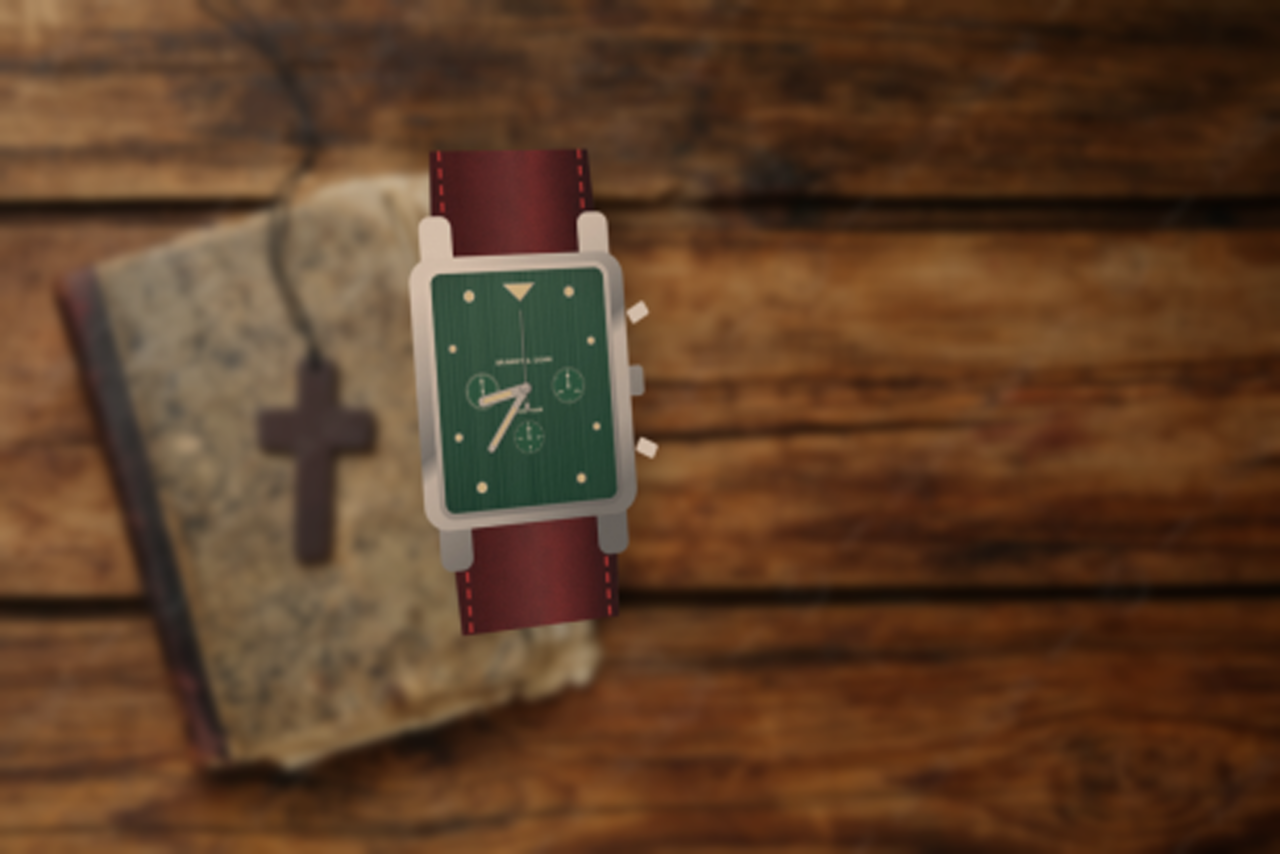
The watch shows 8.36
